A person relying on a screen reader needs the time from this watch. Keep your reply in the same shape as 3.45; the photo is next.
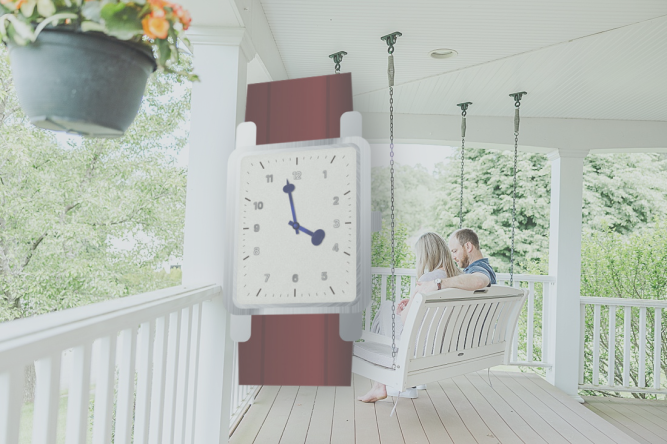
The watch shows 3.58
